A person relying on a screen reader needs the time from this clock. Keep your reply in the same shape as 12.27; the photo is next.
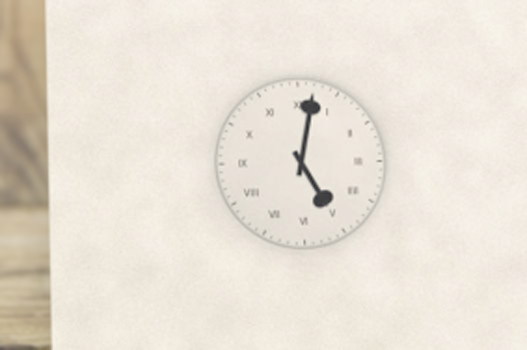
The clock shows 5.02
